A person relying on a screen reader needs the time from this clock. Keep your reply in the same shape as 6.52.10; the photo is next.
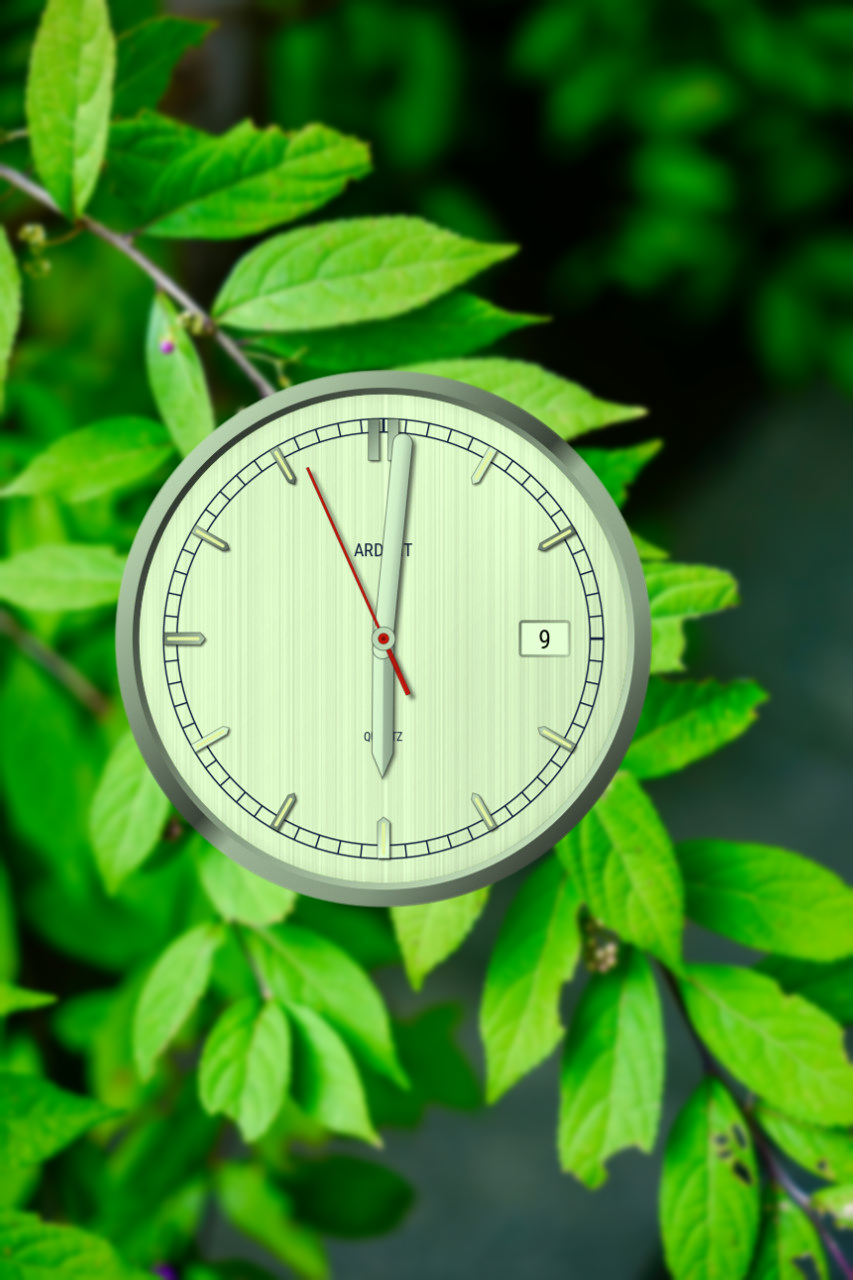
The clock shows 6.00.56
